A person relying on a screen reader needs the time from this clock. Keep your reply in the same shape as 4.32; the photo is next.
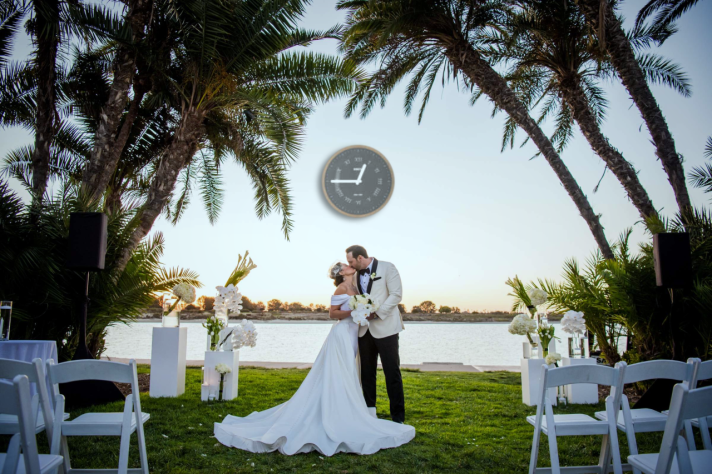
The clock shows 12.45
